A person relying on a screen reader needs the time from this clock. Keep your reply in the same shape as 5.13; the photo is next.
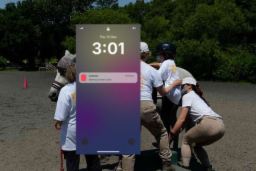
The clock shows 3.01
